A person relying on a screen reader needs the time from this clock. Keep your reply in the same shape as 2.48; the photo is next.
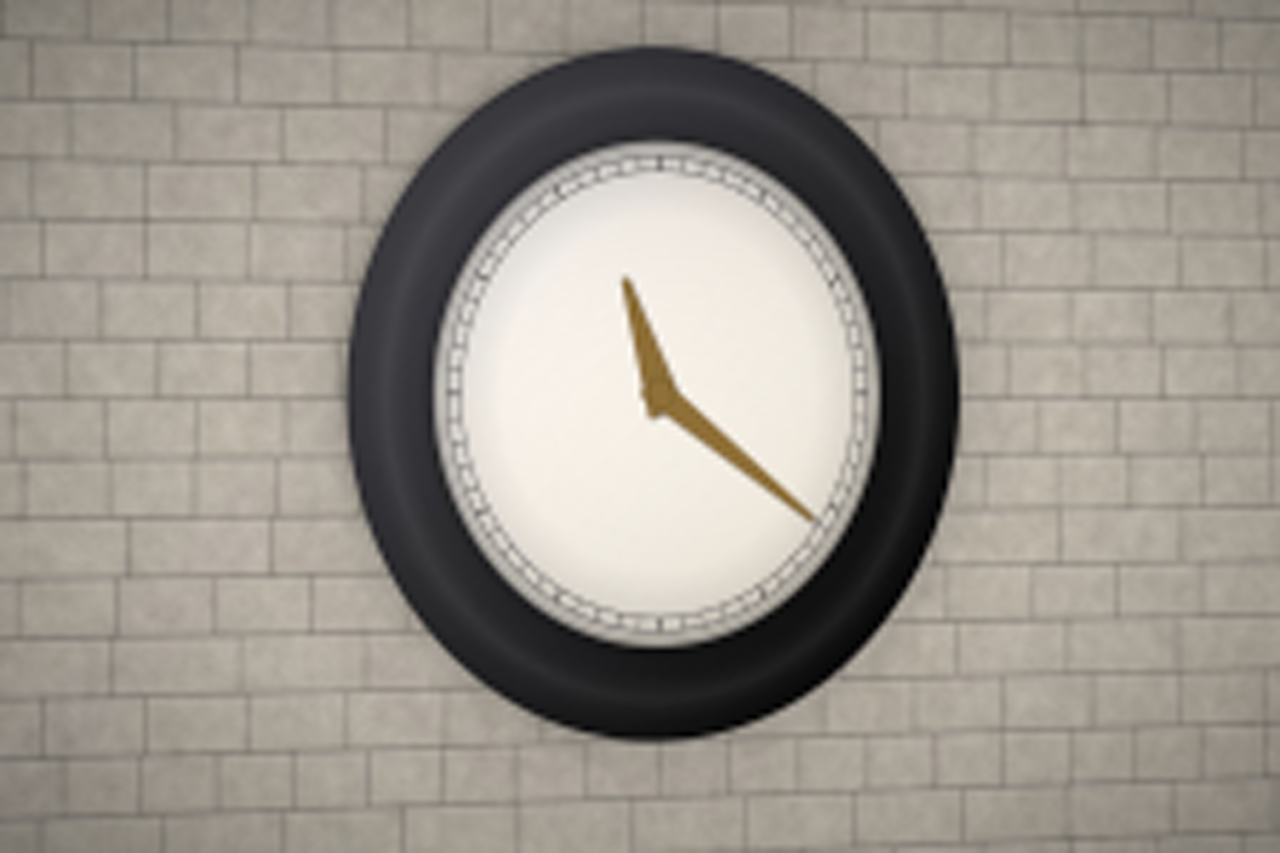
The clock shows 11.21
